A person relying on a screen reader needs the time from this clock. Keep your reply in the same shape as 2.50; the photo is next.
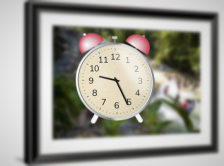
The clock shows 9.26
